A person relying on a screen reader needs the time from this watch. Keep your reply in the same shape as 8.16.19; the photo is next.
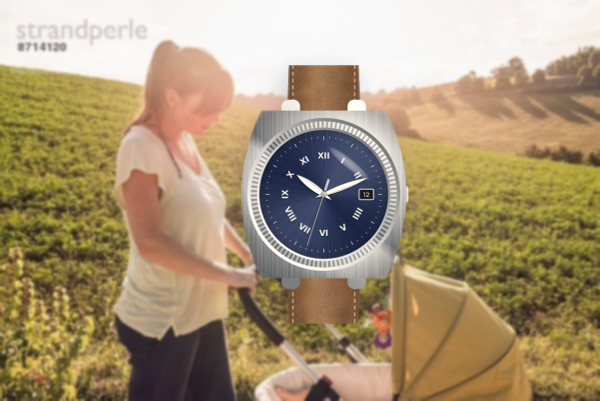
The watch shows 10.11.33
